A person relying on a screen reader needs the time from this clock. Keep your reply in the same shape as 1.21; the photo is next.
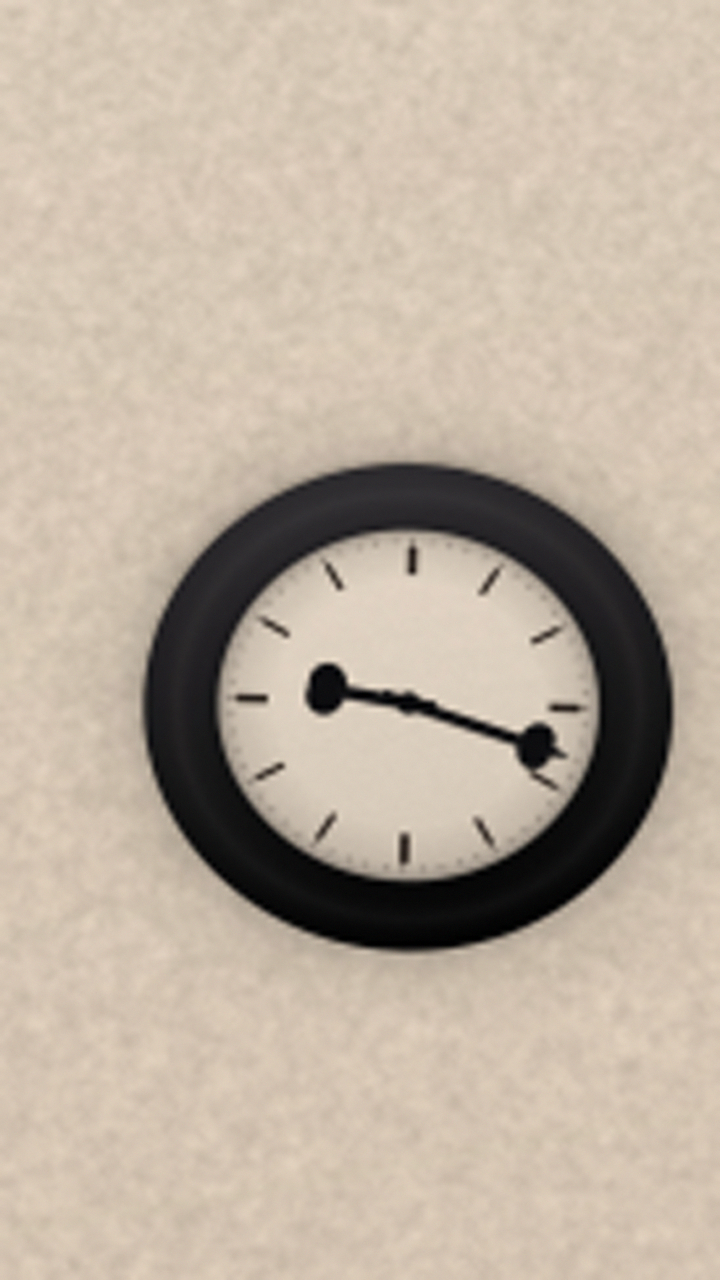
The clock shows 9.18
